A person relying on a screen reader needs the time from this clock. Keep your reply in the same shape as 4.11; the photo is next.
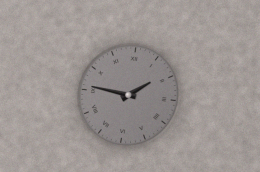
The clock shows 1.46
